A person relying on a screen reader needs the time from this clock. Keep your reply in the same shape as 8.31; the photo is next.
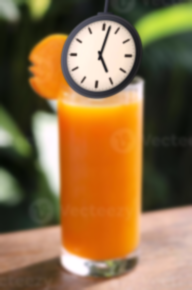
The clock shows 5.02
